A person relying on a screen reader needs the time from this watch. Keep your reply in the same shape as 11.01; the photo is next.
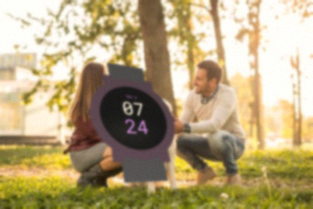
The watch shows 7.24
